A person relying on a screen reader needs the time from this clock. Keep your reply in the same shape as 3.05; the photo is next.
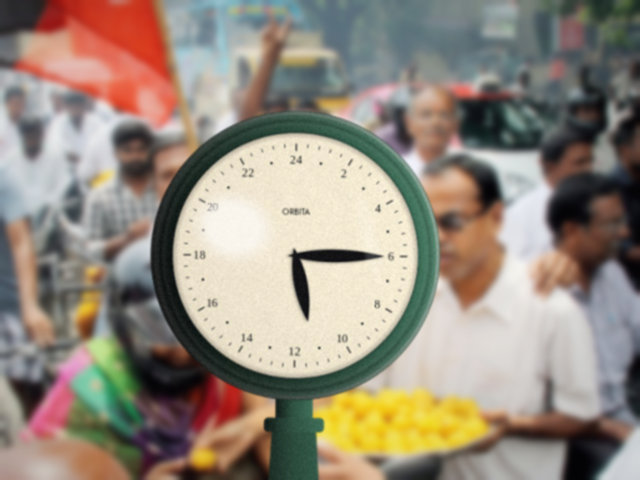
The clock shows 11.15
